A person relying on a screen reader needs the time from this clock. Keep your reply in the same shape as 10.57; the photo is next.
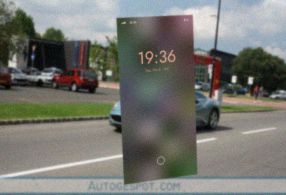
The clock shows 19.36
